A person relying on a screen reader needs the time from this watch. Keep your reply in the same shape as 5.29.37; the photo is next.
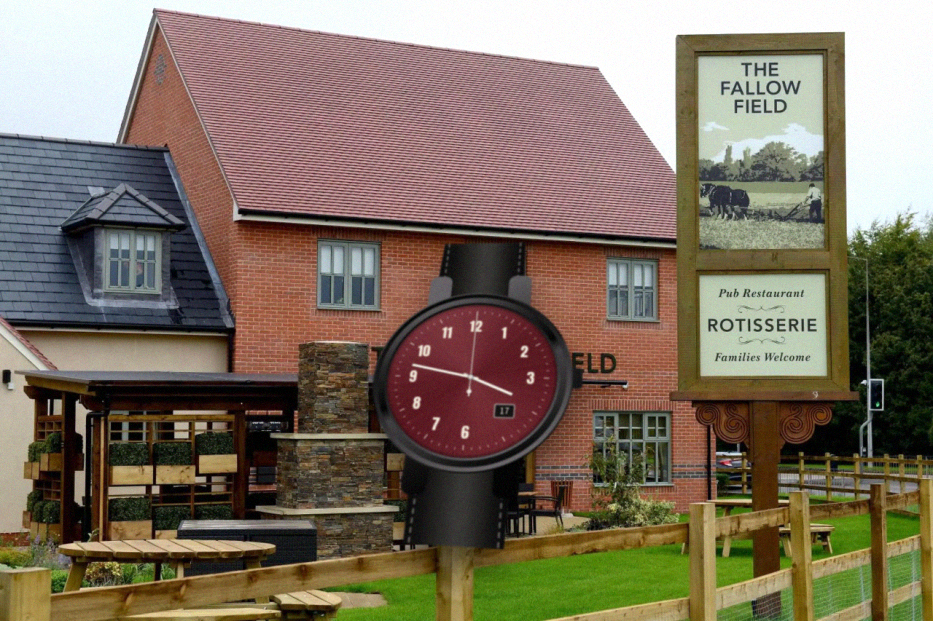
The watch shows 3.47.00
